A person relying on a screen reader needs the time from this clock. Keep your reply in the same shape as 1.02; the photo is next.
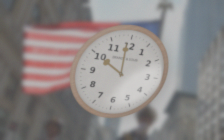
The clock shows 9.59
